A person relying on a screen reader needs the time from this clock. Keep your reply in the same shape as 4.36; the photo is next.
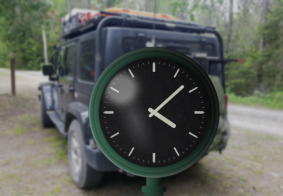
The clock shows 4.08
